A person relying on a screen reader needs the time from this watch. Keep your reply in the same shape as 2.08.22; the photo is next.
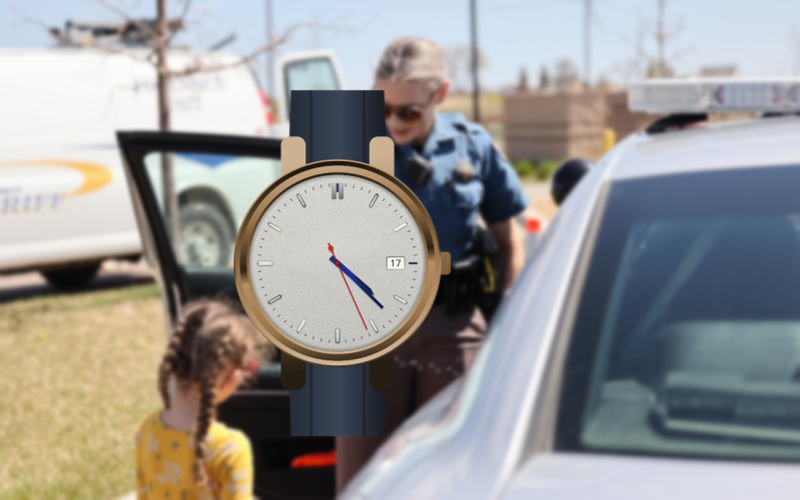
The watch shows 4.22.26
